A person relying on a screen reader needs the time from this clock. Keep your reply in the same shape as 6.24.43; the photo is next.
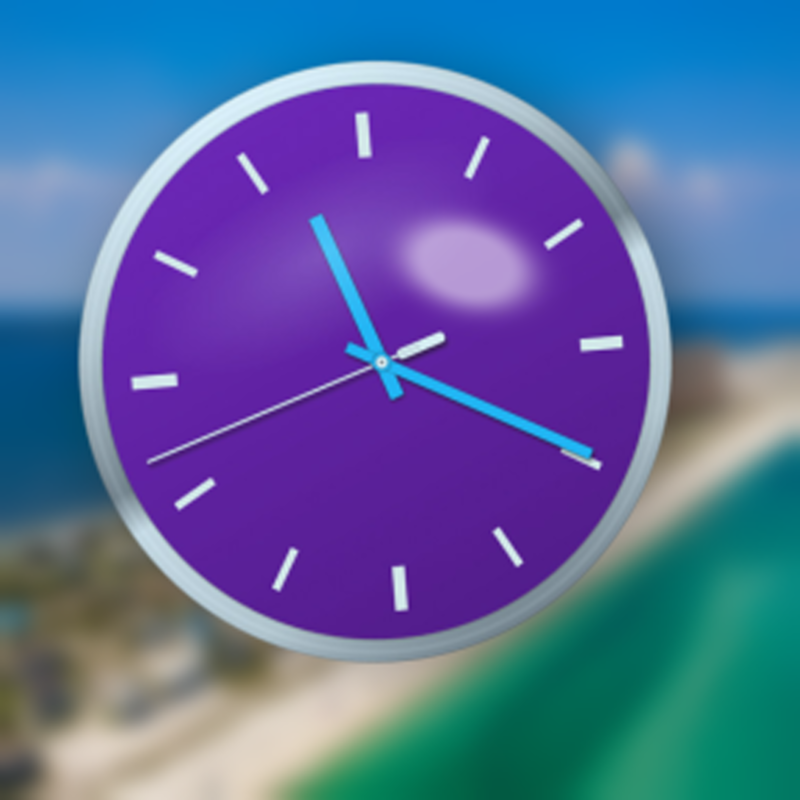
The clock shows 11.19.42
